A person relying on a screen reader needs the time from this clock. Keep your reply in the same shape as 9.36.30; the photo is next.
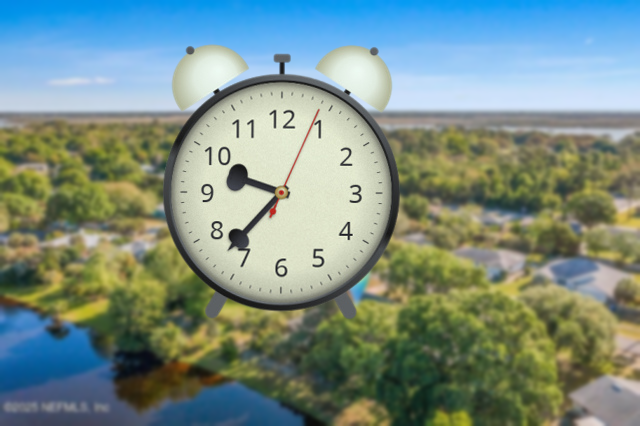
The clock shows 9.37.04
